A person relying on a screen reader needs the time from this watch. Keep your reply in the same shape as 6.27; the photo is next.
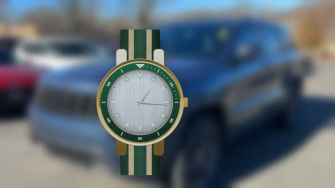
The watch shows 1.16
